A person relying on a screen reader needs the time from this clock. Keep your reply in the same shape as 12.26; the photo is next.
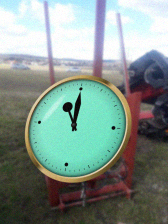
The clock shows 11.00
